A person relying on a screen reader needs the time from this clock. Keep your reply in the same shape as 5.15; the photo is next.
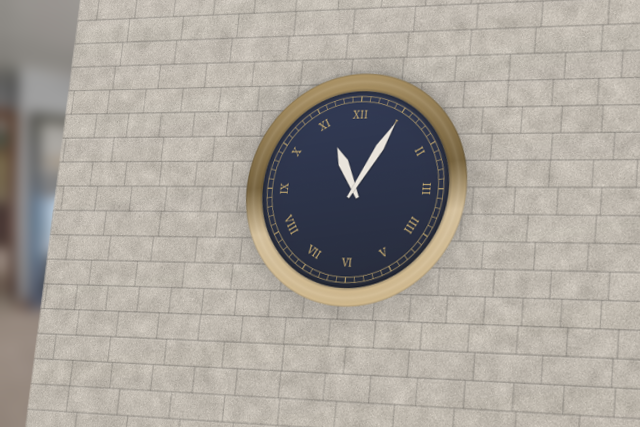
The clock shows 11.05
